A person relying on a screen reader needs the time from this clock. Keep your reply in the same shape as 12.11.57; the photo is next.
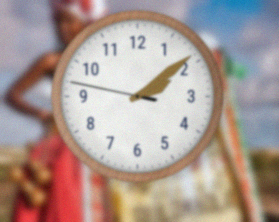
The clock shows 2.08.47
